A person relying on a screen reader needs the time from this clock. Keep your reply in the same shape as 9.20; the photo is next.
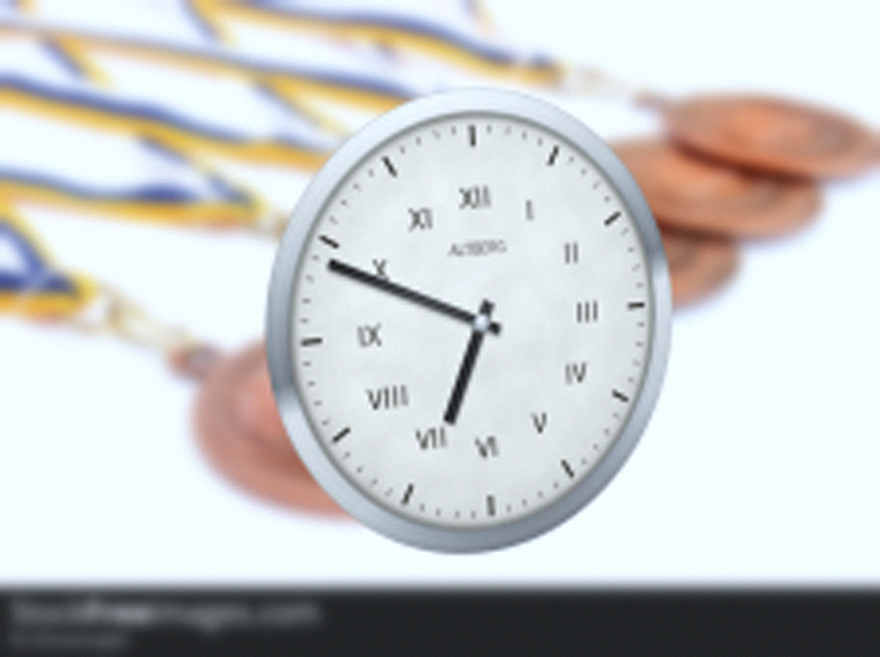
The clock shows 6.49
